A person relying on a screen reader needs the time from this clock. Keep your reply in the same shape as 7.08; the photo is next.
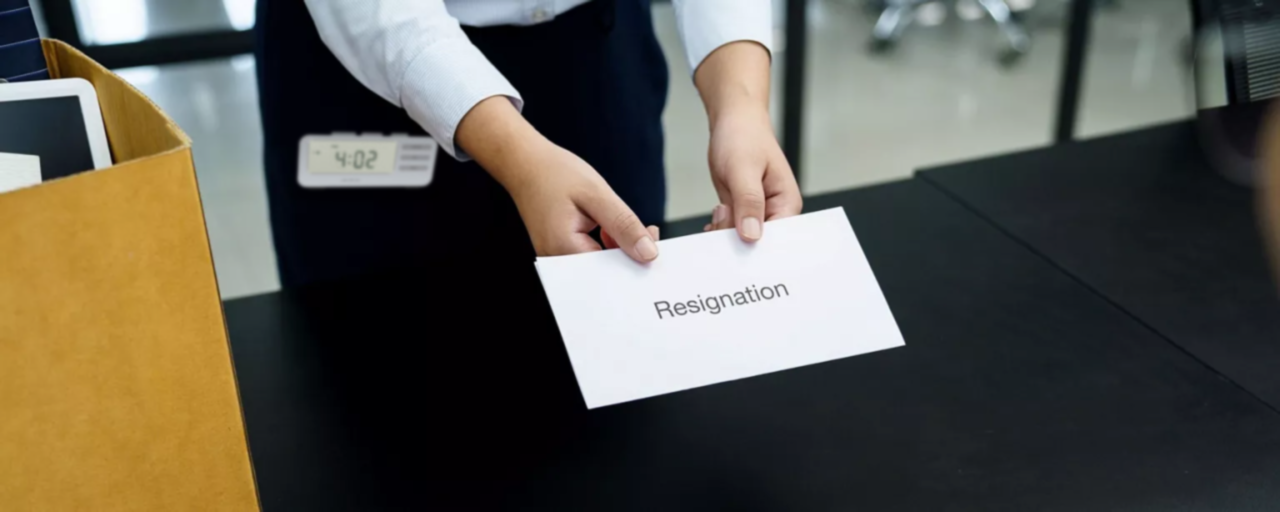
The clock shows 4.02
